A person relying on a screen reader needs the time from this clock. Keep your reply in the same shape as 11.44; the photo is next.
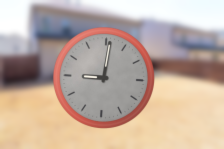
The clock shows 9.01
